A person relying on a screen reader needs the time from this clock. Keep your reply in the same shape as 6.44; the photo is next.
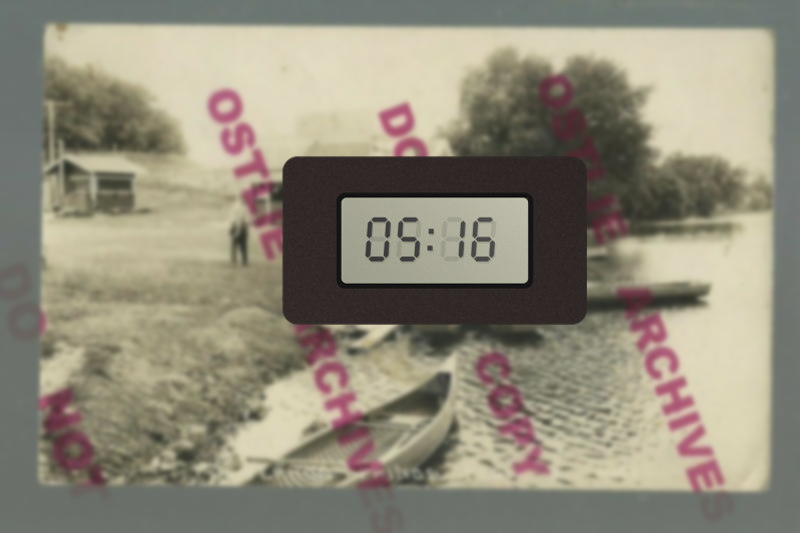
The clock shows 5.16
